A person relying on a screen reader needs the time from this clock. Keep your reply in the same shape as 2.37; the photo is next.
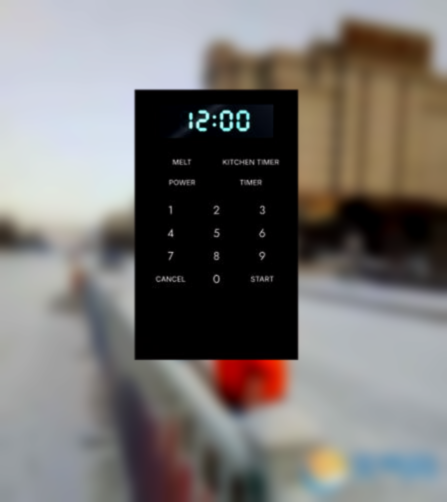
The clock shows 12.00
